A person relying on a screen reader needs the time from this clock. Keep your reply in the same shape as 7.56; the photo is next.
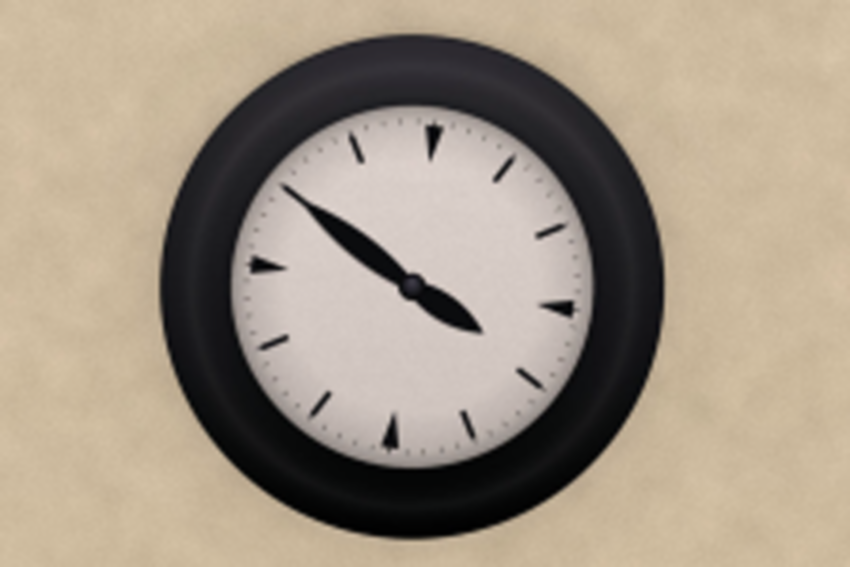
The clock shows 3.50
